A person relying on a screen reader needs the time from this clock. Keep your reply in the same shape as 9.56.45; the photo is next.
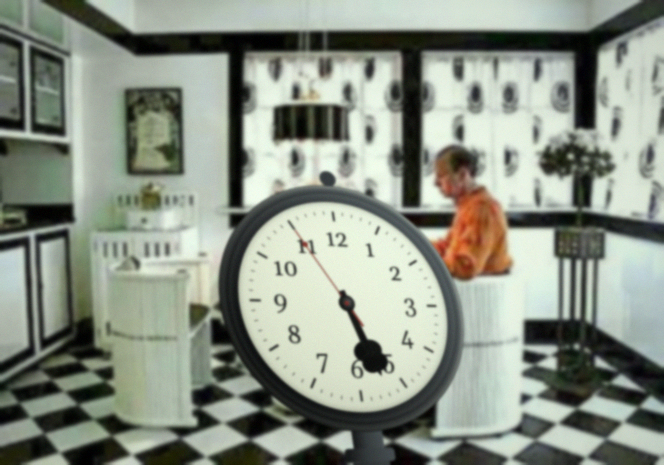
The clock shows 5.26.55
